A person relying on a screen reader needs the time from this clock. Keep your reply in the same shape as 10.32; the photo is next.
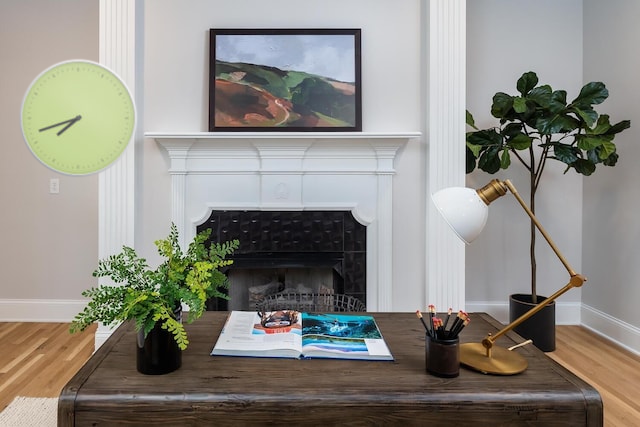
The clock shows 7.42
